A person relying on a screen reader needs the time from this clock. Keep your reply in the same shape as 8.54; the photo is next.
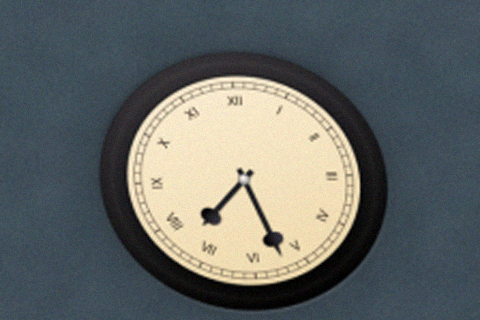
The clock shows 7.27
